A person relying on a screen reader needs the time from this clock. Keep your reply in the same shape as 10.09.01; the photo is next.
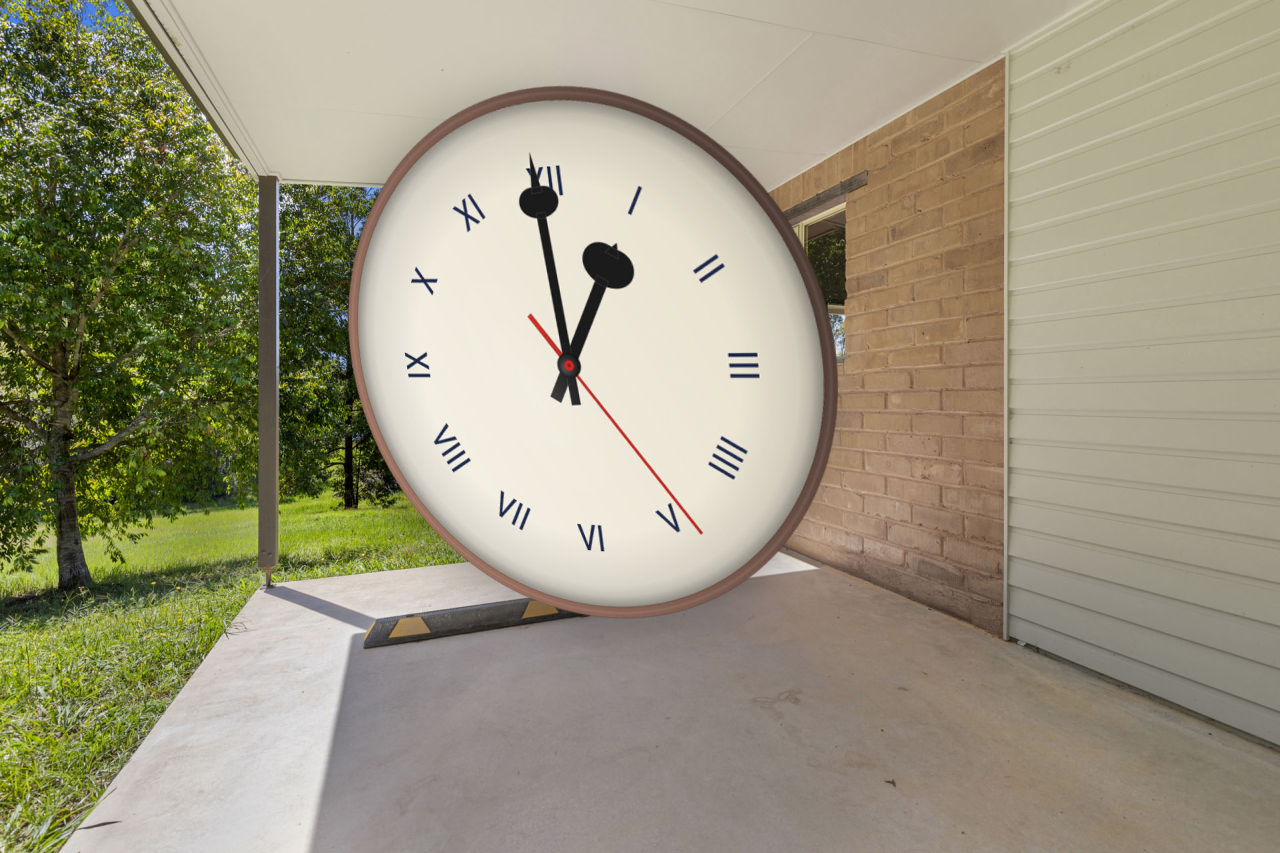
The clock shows 12.59.24
